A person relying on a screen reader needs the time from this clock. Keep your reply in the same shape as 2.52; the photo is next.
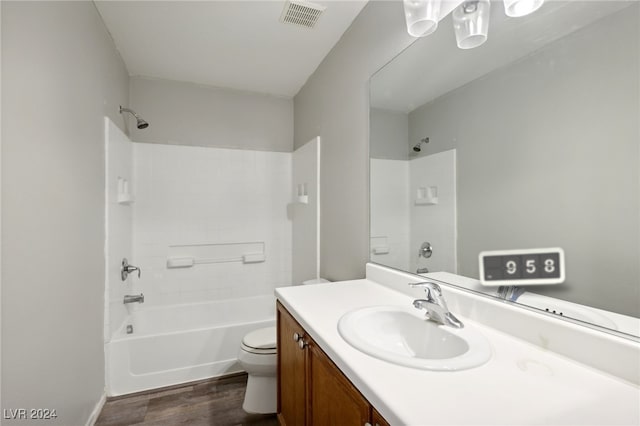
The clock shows 9.58
